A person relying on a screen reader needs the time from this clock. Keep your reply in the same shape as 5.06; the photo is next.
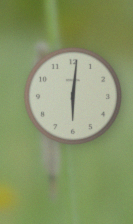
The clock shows 6.01
